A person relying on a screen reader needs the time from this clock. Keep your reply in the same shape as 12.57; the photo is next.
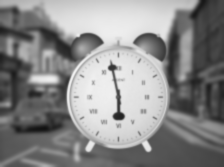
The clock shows 5.58
